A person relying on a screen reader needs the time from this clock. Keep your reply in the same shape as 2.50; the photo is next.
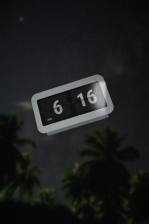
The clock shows 6.16
